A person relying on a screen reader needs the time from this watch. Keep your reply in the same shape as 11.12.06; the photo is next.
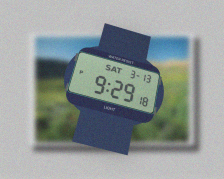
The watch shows 9.29.18
